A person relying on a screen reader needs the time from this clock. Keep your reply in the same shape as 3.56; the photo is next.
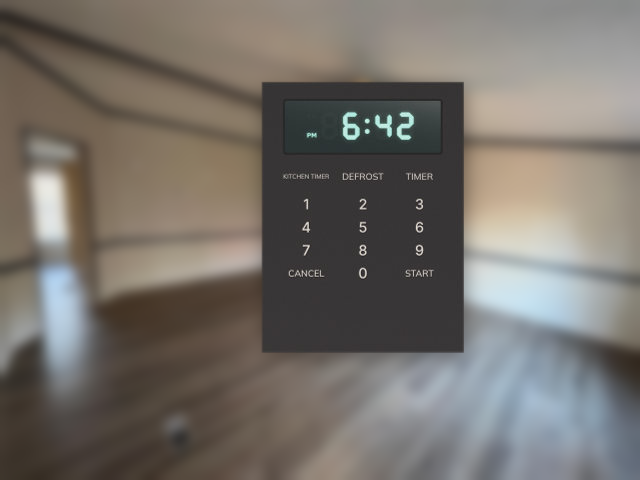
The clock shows 6.42
